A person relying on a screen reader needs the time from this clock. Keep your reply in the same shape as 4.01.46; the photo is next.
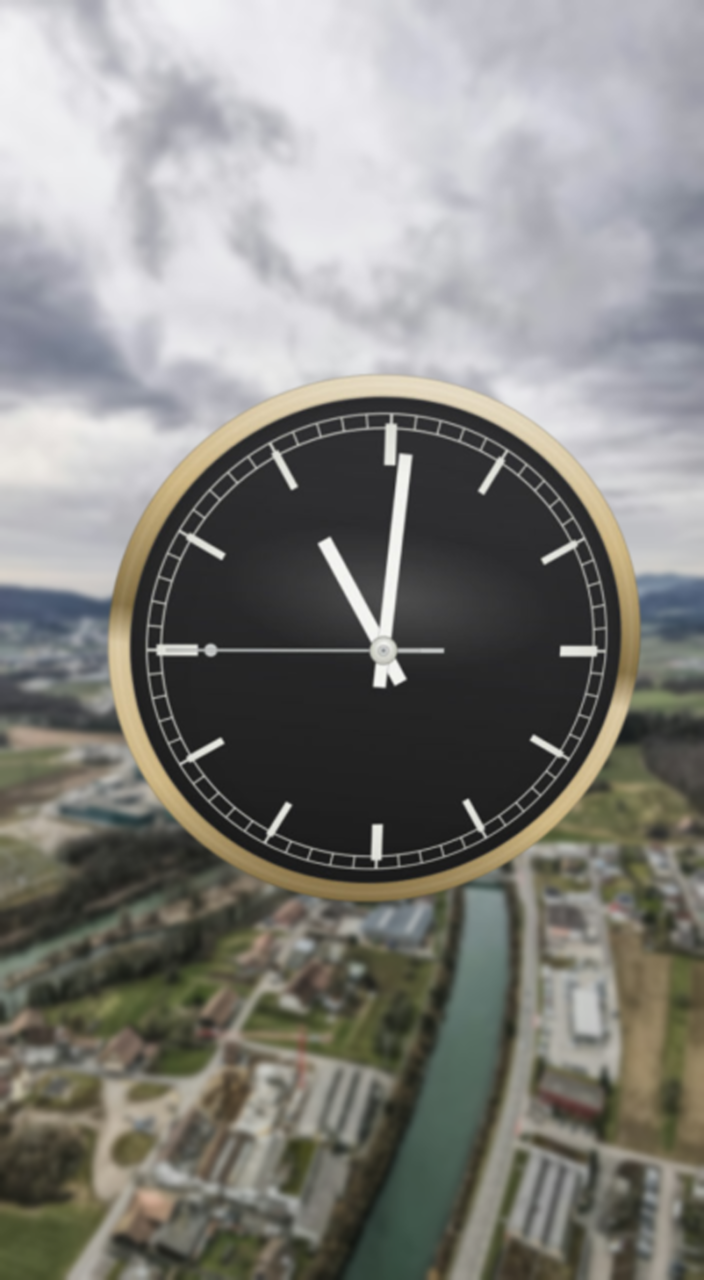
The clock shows 11.00.45
